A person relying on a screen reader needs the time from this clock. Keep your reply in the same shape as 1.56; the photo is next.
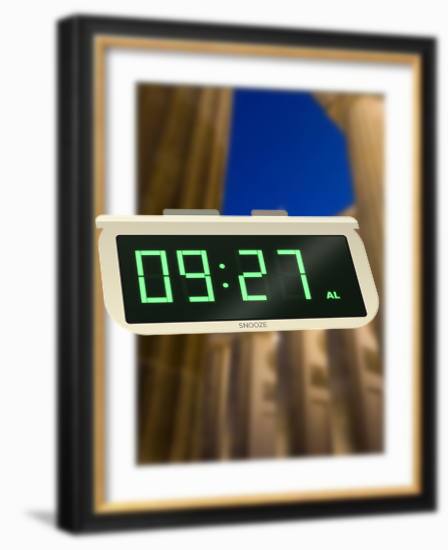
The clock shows 9.27
